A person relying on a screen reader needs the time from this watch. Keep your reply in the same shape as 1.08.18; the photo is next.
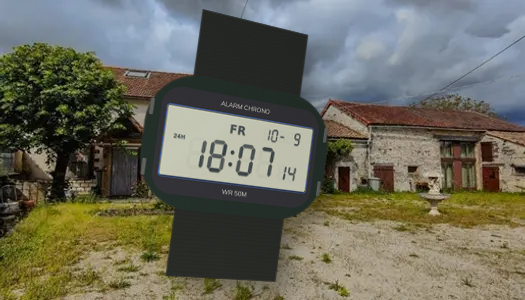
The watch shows 18.07.14
